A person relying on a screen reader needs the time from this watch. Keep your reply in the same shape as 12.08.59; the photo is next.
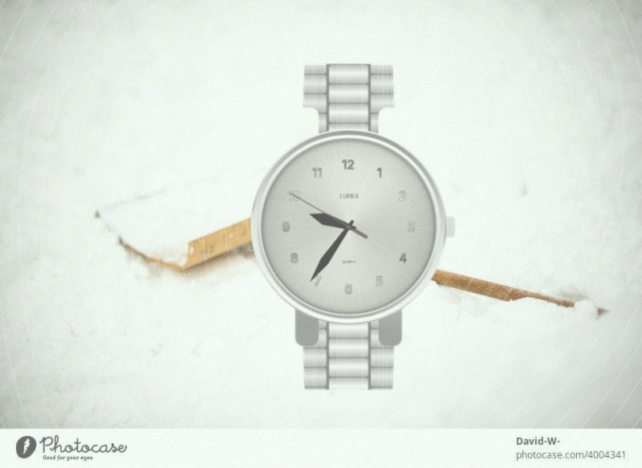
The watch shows 9.35.50
